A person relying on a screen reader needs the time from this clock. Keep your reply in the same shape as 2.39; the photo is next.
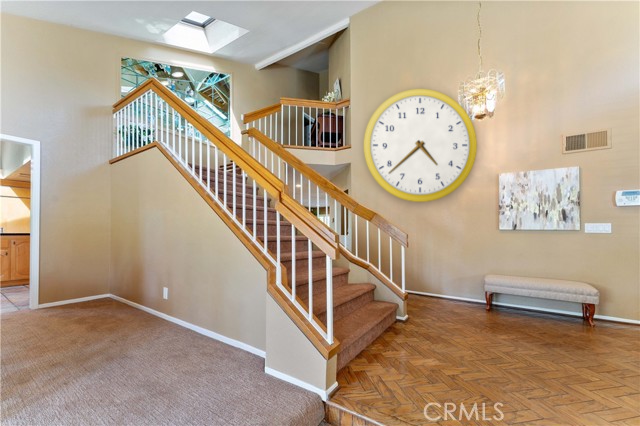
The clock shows 4.38
